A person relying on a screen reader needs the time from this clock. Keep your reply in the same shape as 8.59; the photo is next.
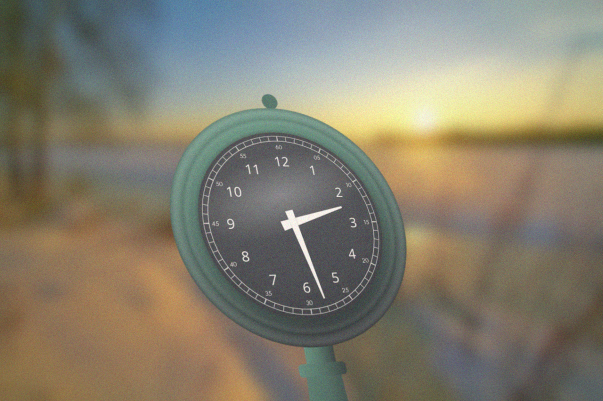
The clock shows 2.28
